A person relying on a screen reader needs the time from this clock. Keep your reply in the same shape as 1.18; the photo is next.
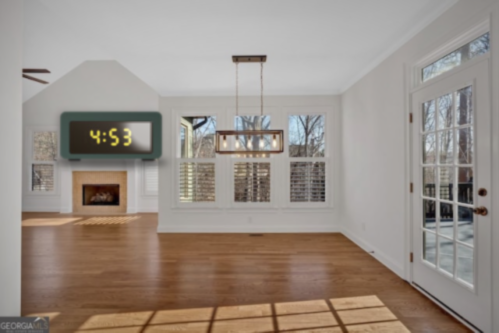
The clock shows 4.53
